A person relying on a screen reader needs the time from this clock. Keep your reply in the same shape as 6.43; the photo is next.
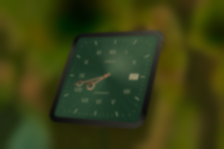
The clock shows 7.42
